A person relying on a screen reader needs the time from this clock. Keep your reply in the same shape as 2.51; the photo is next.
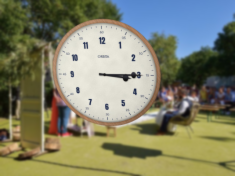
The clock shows 3.15
